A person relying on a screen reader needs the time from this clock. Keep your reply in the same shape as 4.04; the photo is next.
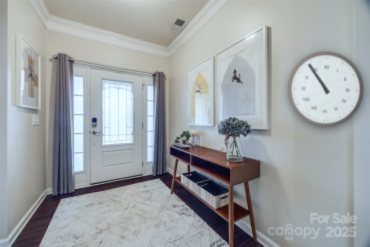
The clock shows 10.54
